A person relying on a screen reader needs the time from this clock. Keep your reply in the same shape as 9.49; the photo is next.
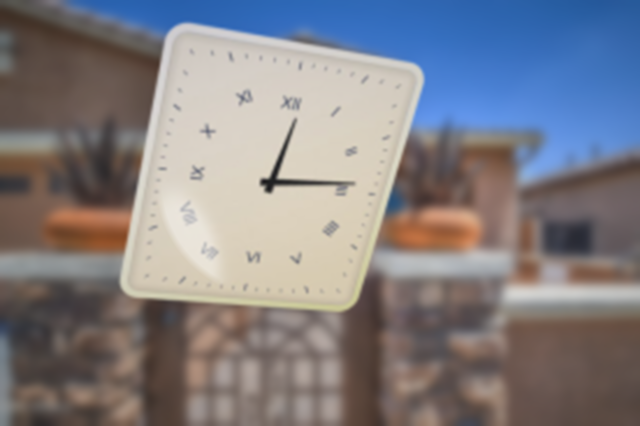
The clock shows 12.14
